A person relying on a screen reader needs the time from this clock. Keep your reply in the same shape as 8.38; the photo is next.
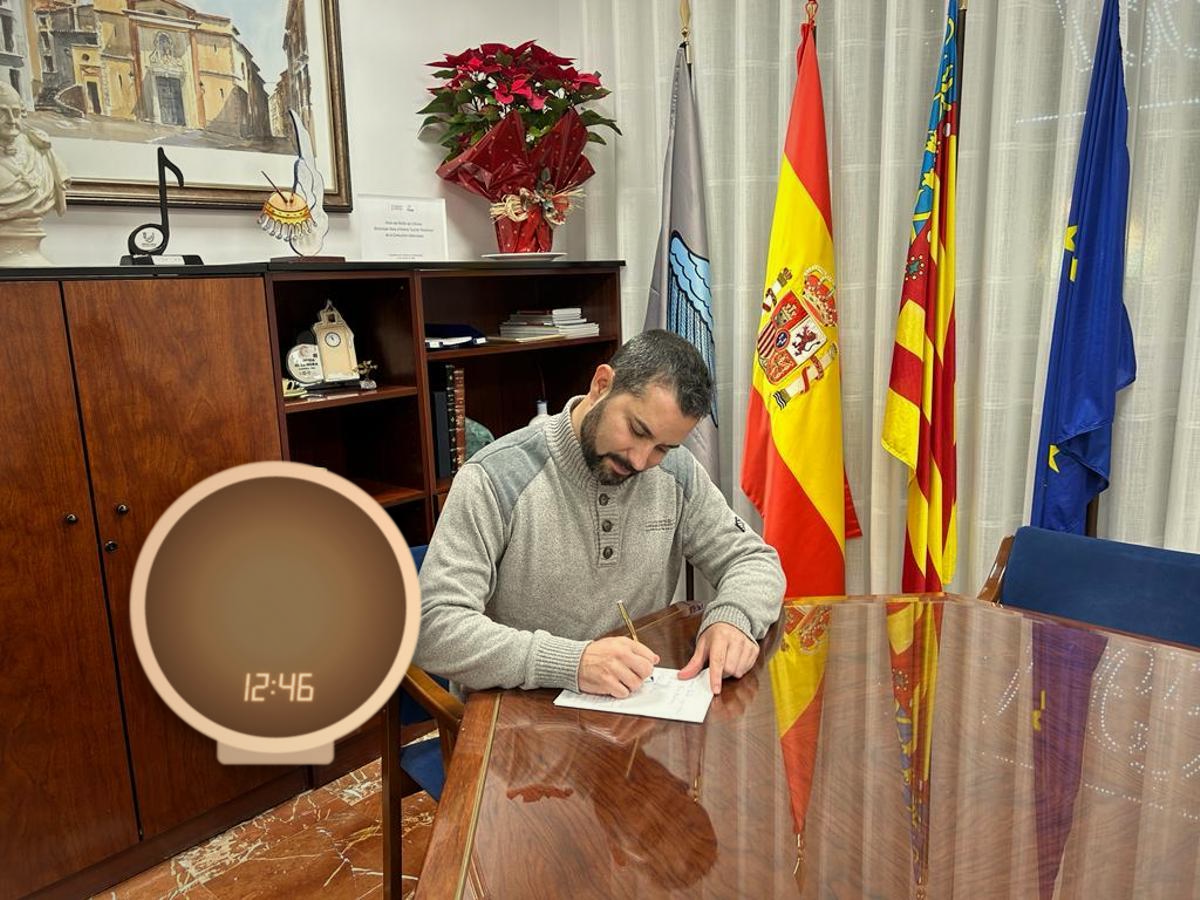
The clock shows 12.46
